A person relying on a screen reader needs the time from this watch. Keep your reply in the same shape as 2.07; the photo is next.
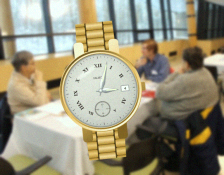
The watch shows 3.03
